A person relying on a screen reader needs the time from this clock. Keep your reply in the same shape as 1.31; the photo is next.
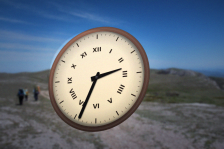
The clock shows 2.34
